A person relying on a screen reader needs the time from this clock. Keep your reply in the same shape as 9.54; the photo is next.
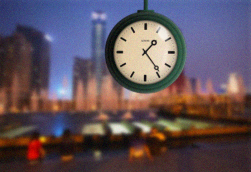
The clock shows 1.24
